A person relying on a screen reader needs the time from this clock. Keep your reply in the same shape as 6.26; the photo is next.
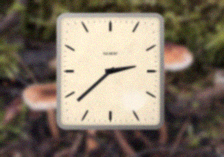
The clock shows 2.38
